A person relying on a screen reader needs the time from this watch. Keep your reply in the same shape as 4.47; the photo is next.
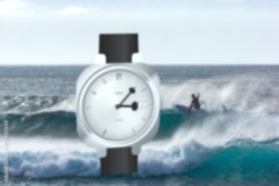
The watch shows 3.07
